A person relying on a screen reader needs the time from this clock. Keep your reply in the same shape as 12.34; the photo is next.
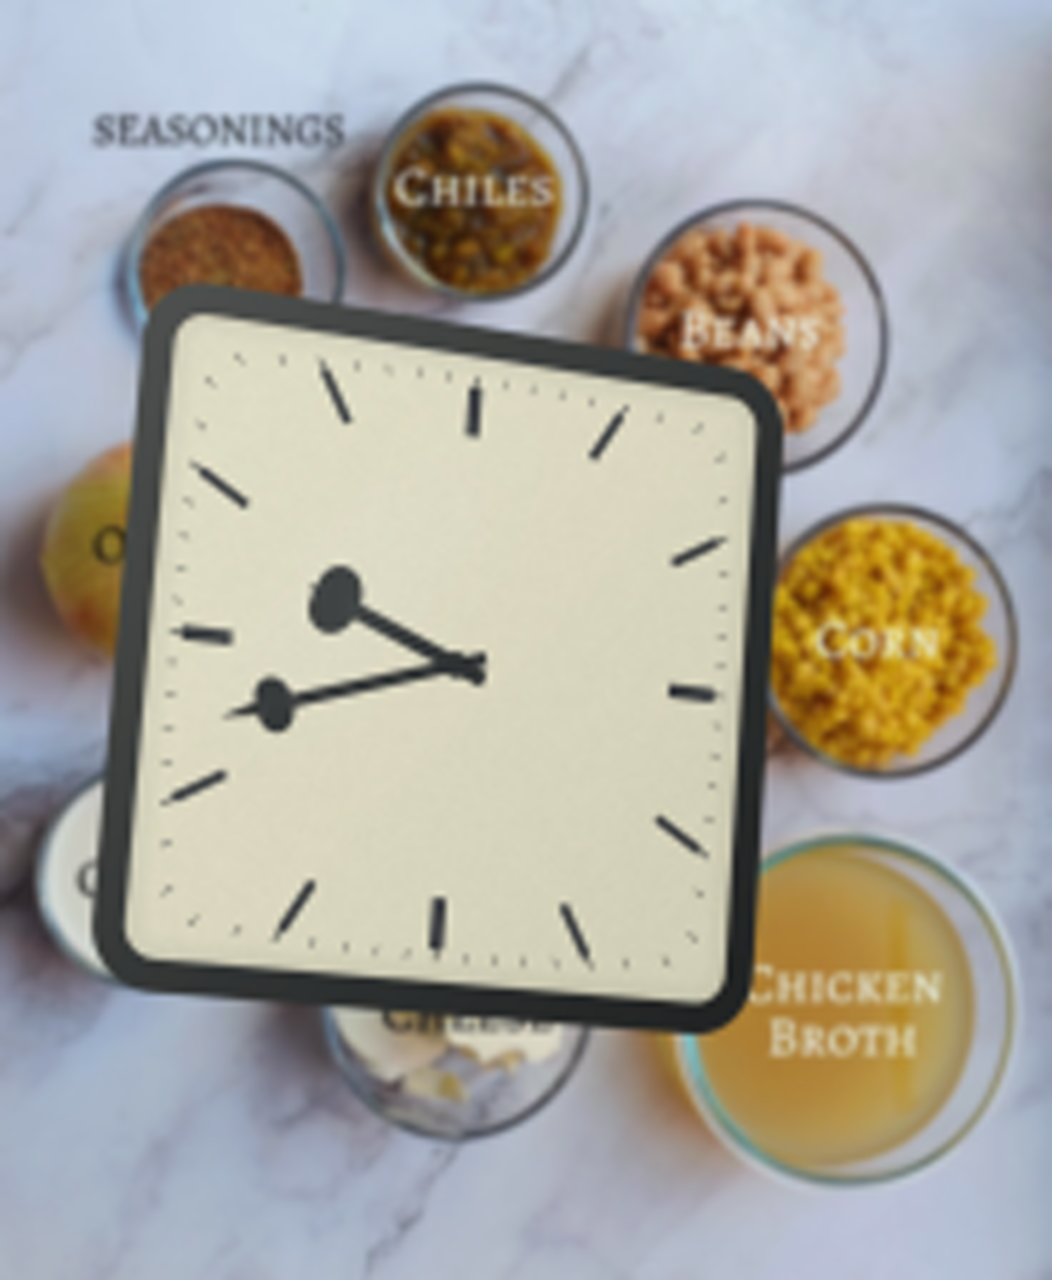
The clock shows 9.42
